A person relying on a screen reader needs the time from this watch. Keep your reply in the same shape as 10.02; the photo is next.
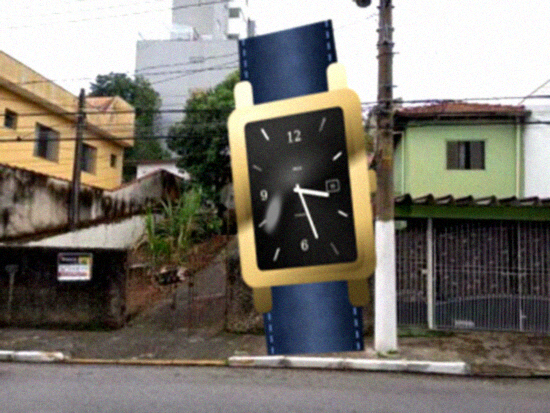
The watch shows 3.27
